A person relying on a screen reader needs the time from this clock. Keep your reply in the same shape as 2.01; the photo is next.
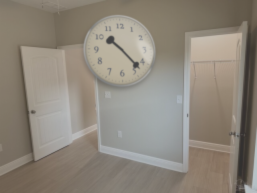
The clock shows 10.23
